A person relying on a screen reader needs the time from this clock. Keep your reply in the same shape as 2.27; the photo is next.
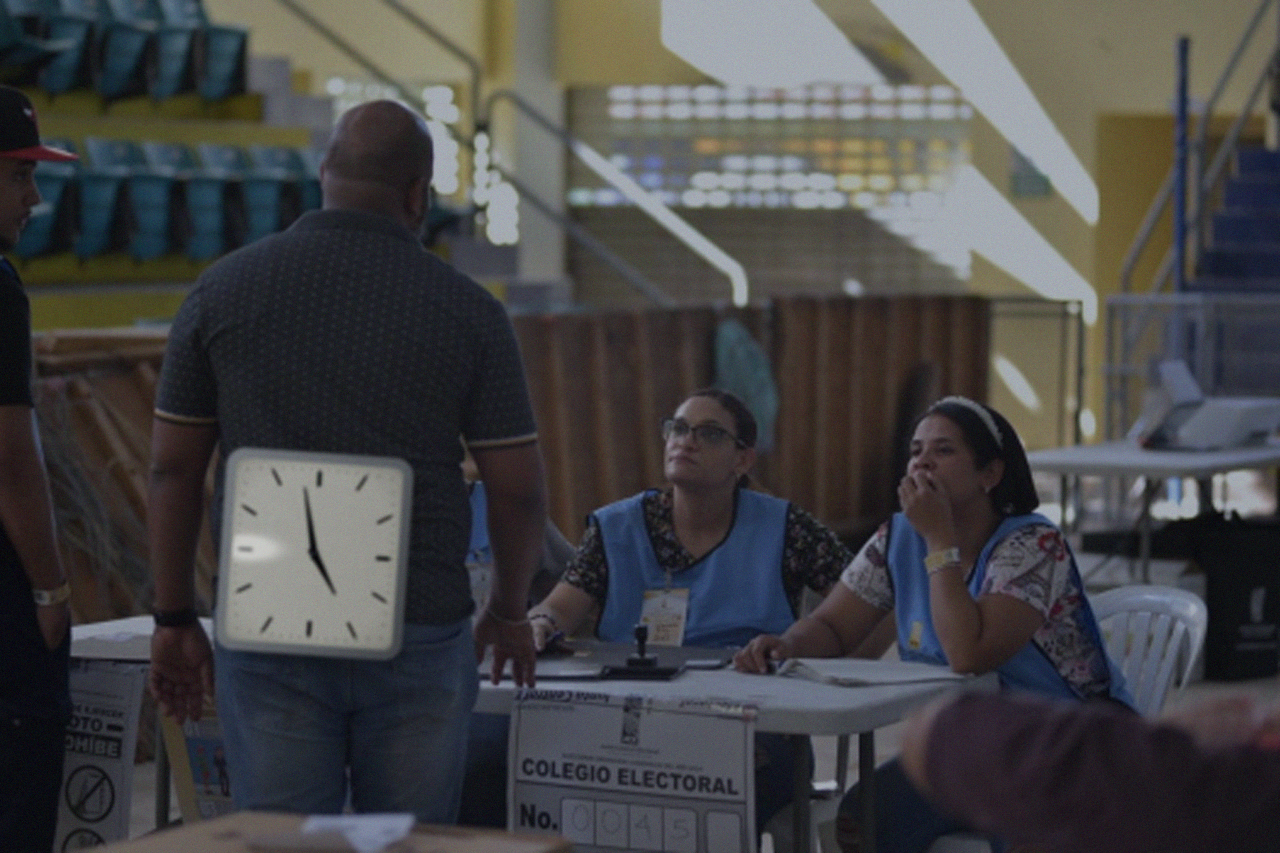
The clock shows 4.58
